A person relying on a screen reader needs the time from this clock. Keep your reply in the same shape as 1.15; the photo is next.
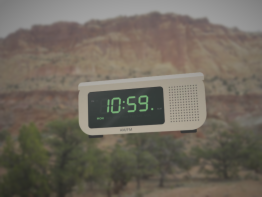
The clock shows 10.59
